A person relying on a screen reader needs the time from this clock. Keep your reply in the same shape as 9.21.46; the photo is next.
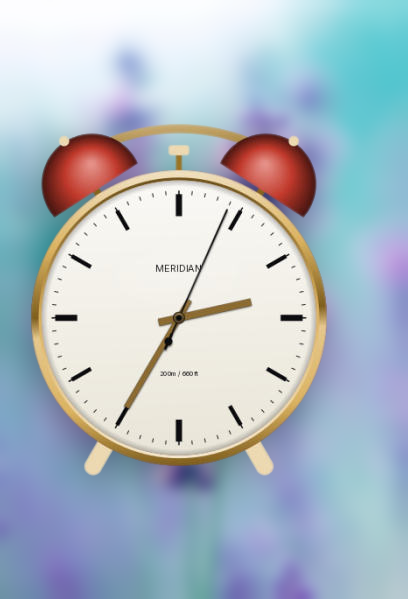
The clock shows 2.35.04
